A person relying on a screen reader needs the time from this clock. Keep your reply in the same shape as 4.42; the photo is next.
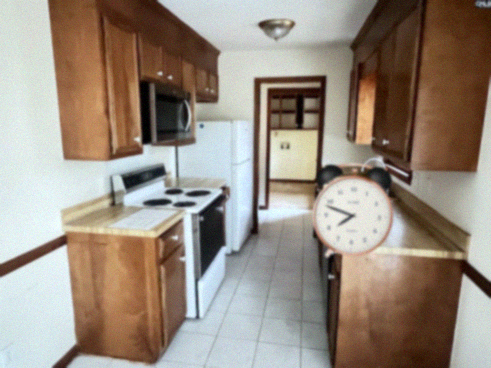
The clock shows 7.48
